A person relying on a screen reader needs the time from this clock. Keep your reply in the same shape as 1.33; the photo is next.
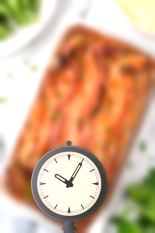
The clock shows 10.05
